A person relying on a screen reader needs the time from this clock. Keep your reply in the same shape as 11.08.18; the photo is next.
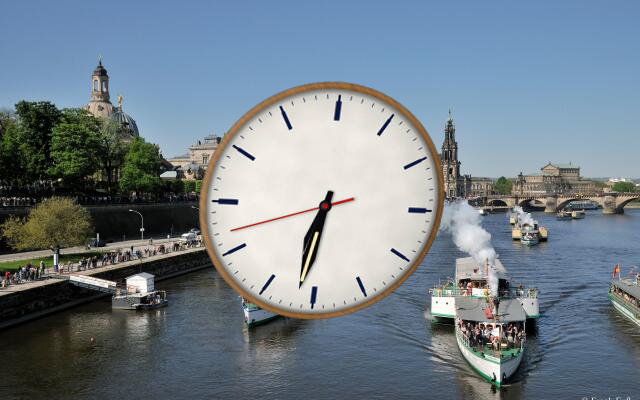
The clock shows 6.31.42
